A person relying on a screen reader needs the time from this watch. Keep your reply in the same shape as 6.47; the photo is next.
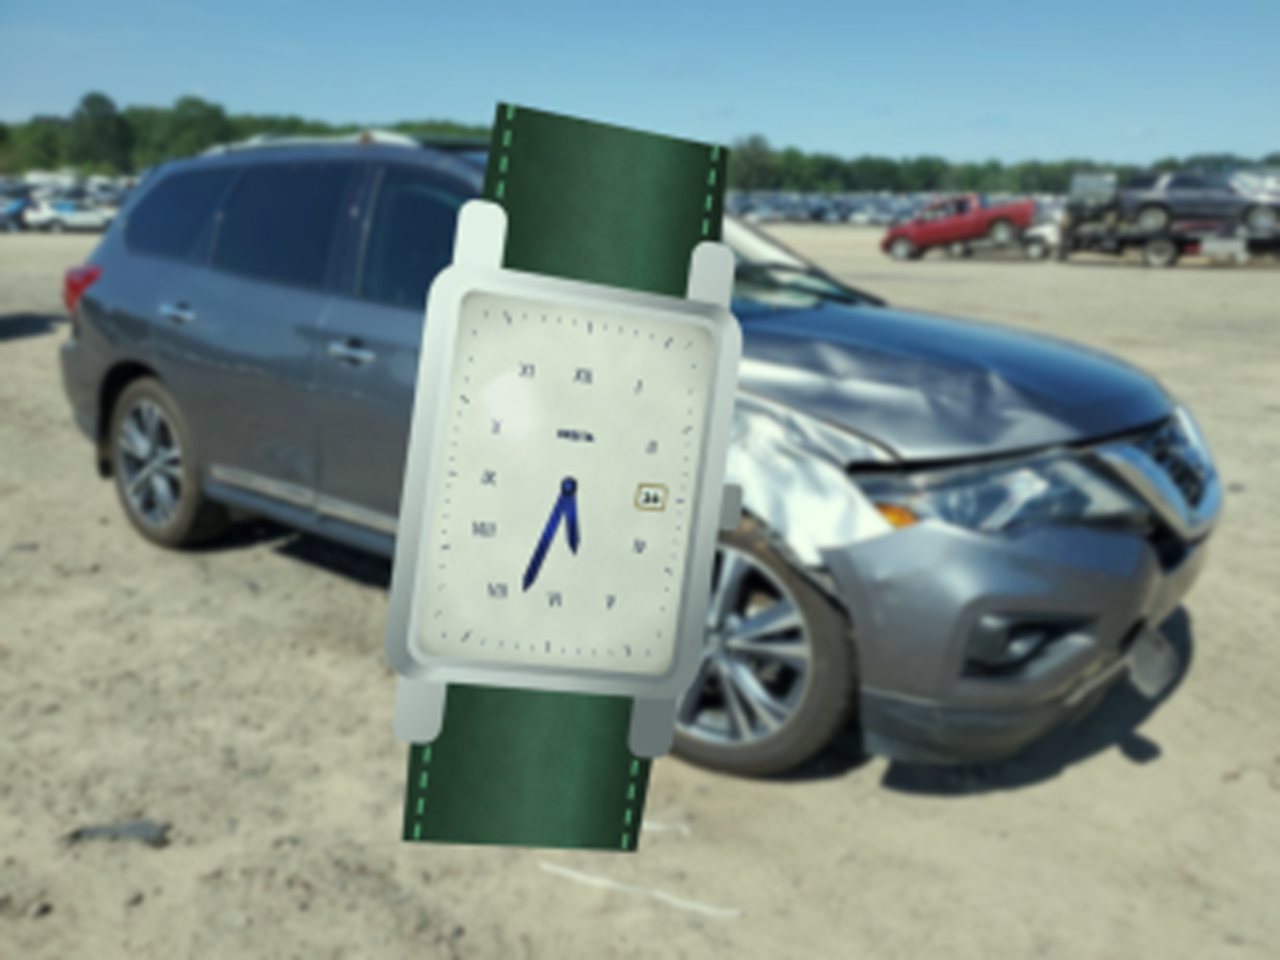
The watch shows 5.33
